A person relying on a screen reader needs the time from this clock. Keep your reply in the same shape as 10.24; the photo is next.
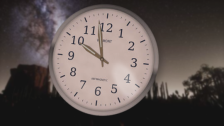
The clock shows 9.58
